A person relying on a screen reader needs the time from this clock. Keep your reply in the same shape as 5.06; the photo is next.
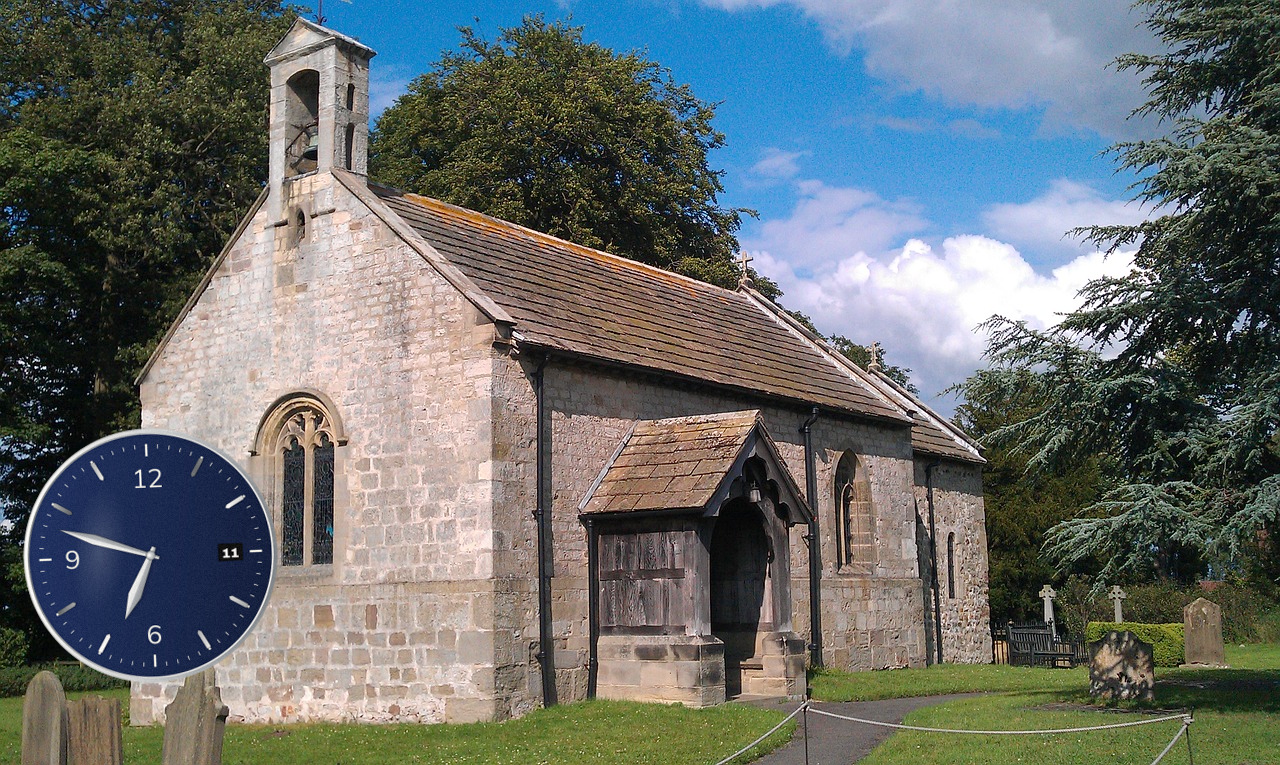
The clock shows 6.48
